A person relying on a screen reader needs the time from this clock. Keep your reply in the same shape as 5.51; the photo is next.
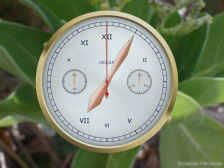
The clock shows 7.05
